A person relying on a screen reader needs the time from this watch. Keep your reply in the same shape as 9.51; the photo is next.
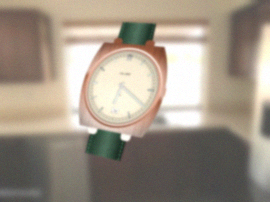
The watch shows 6.20
